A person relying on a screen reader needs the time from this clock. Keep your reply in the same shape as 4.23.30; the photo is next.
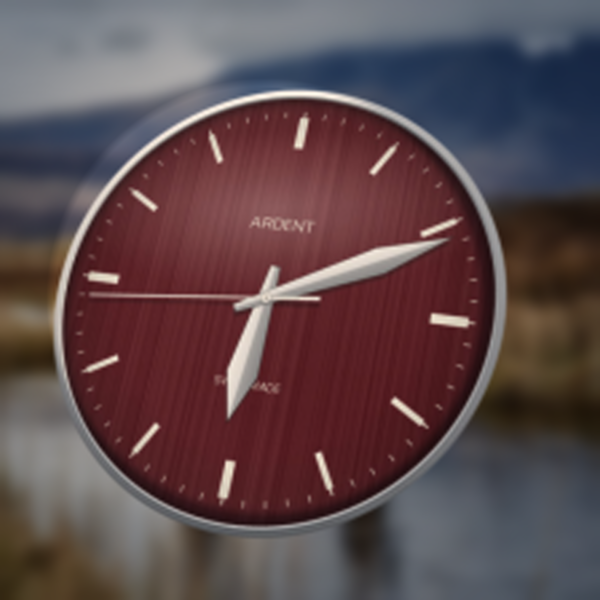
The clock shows 6.10.44
